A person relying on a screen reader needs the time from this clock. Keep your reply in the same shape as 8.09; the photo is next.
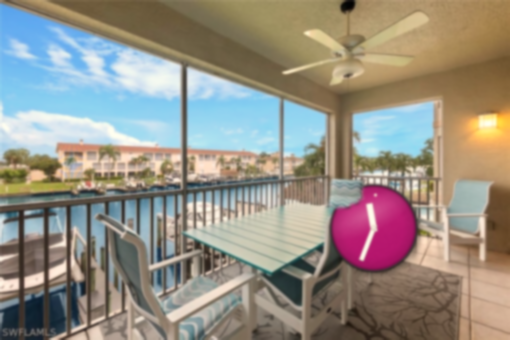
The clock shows 11.33
